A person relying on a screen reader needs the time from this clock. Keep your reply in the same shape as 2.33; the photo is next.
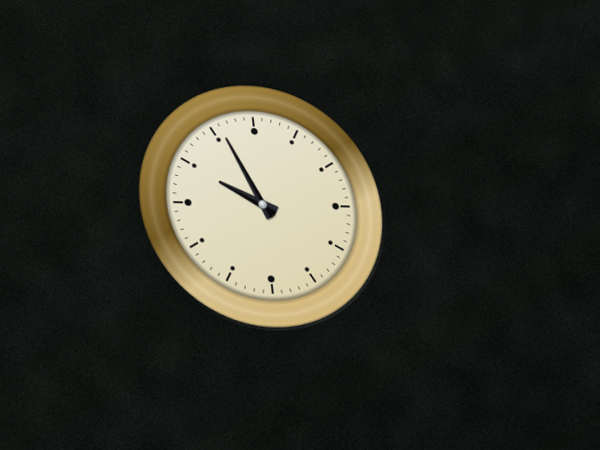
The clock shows 9.56
